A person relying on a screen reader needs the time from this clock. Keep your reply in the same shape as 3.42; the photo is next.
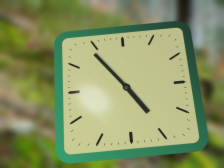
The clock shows 4.54
